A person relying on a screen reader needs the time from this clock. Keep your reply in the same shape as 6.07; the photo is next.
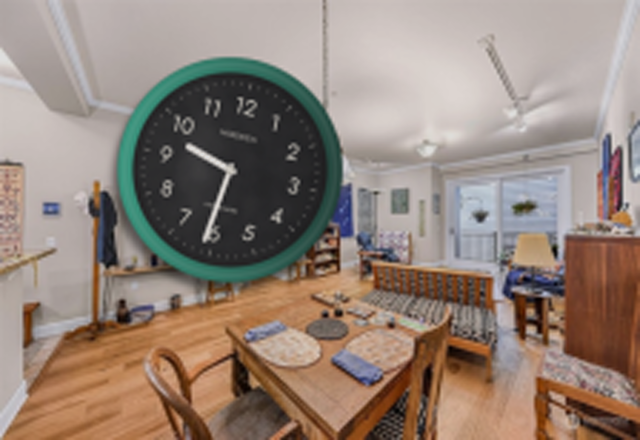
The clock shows 9.31
